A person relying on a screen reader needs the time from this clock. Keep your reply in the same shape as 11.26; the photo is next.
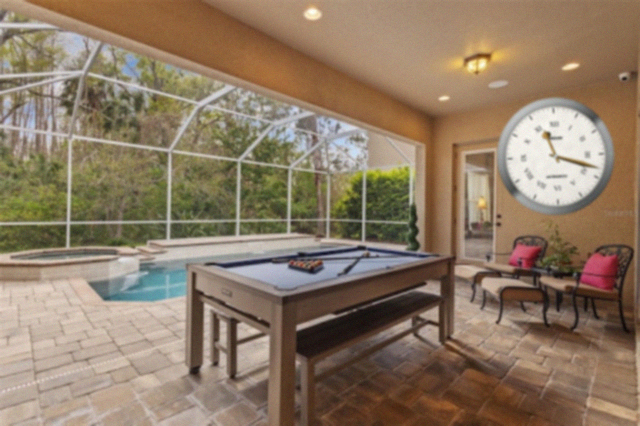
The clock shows 11.18
